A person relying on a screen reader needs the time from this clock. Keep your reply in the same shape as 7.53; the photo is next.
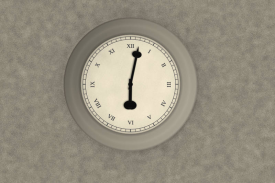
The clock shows 6.02
